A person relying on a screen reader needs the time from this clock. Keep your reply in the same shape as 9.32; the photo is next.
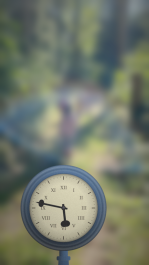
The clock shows 5.47
